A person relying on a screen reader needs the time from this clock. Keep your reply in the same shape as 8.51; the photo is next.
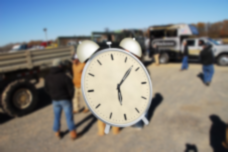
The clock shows 6.08
